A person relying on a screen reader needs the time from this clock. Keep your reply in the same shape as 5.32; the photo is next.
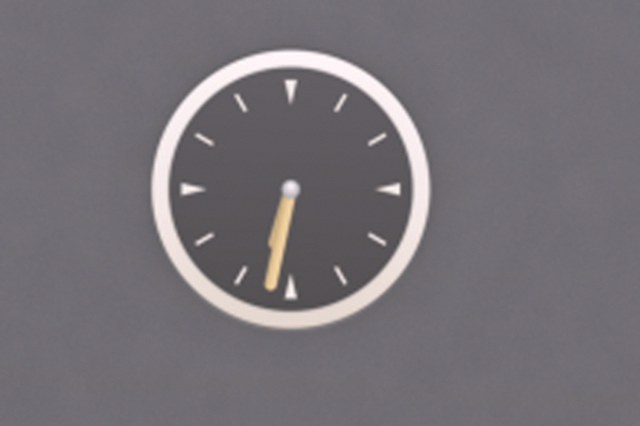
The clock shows 6.32
